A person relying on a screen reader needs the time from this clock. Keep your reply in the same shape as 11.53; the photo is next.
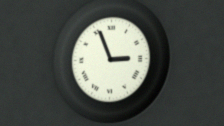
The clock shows 2.56
